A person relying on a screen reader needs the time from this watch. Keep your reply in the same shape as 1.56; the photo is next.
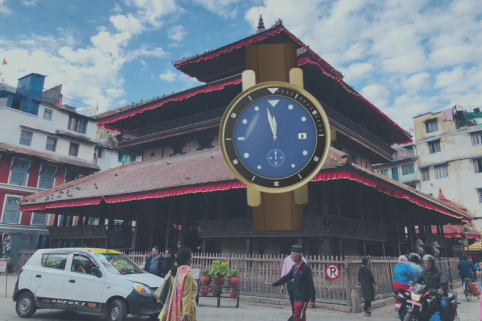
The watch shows 11.58
